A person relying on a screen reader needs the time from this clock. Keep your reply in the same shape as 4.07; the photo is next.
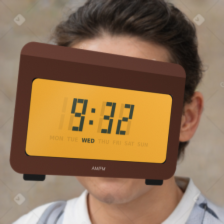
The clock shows 9.32
